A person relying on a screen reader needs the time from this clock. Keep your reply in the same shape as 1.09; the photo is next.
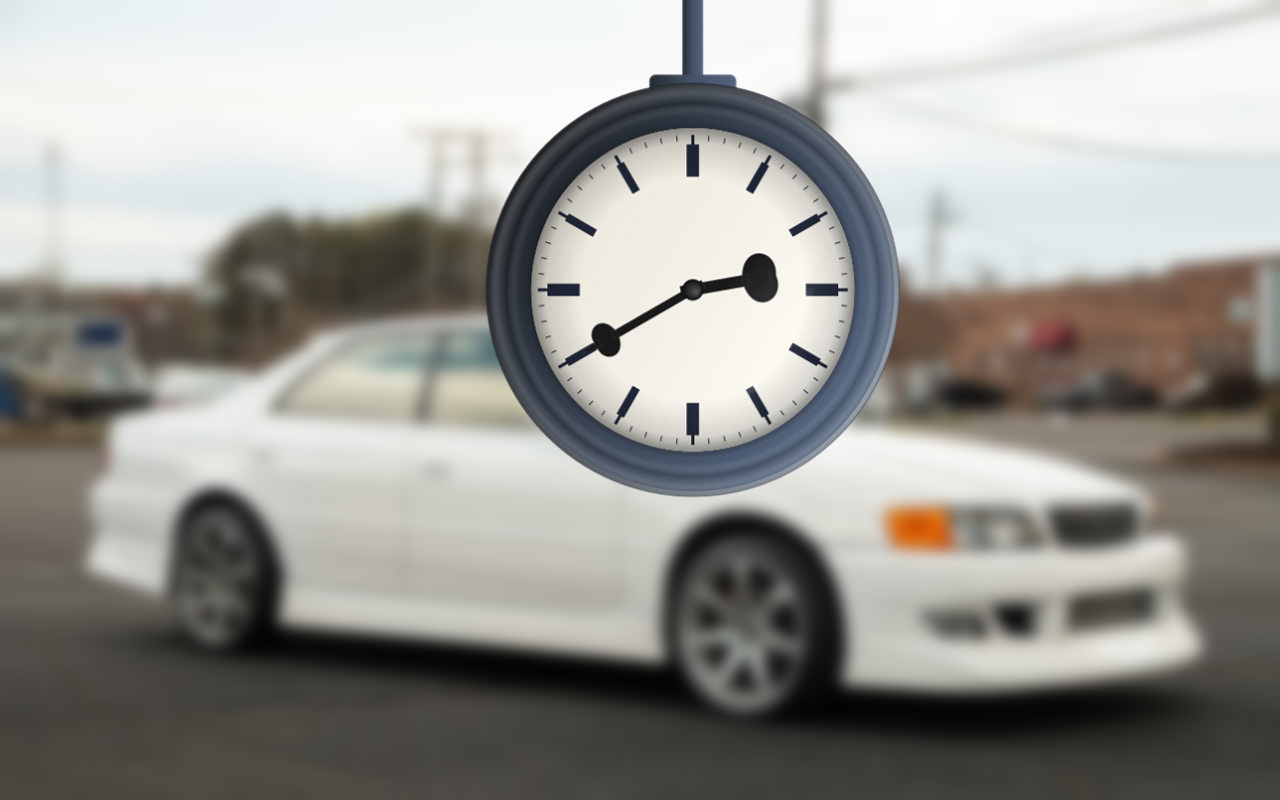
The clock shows 2.40
